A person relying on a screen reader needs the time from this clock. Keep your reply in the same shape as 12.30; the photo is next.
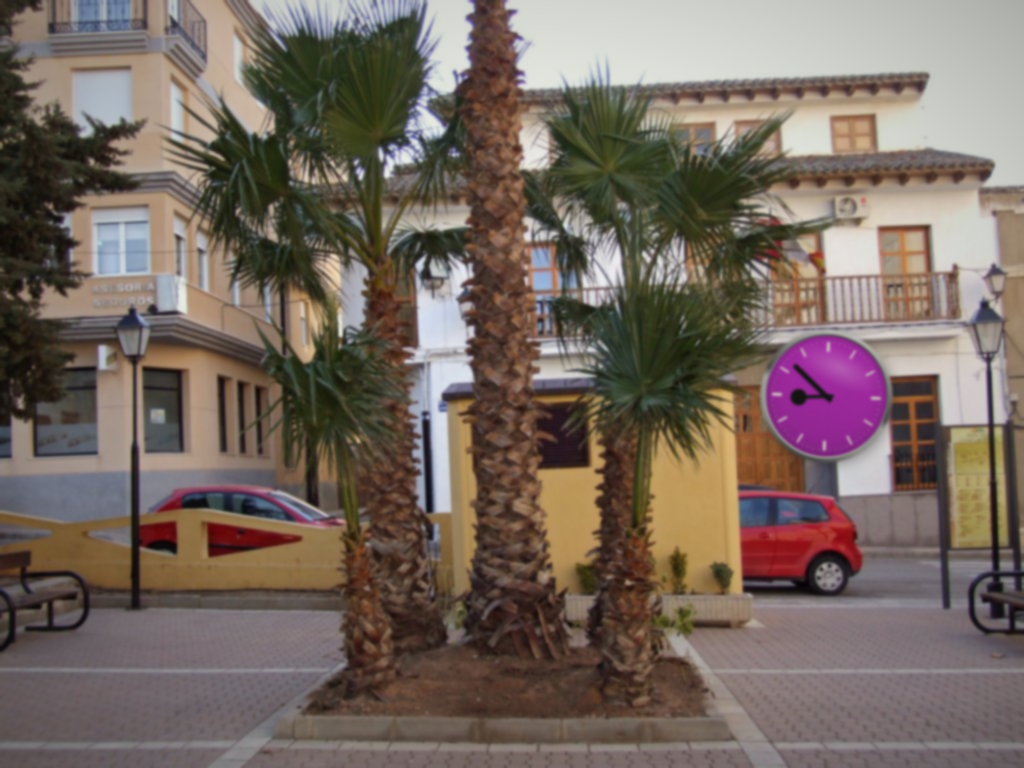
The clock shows 8.52
